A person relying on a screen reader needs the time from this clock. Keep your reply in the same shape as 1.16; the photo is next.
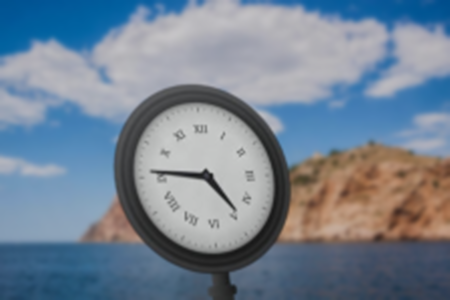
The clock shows 4.46
